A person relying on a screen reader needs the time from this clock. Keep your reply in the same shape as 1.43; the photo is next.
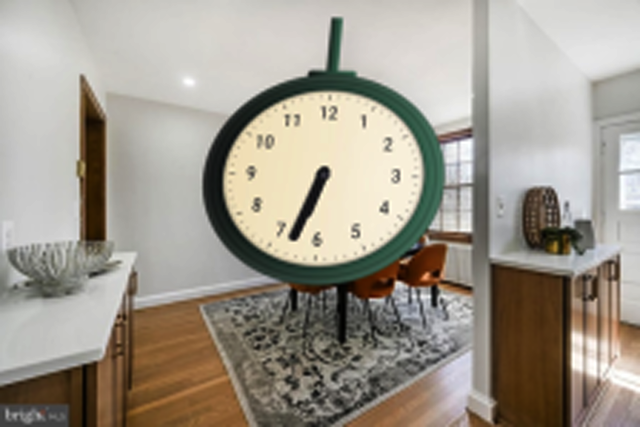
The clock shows 6.33
